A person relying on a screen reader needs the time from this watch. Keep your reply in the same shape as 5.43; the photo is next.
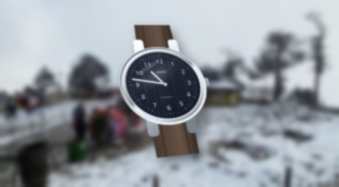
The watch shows 10.47
